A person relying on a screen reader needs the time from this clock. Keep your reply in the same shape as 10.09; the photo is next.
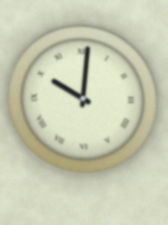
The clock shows 10.01
